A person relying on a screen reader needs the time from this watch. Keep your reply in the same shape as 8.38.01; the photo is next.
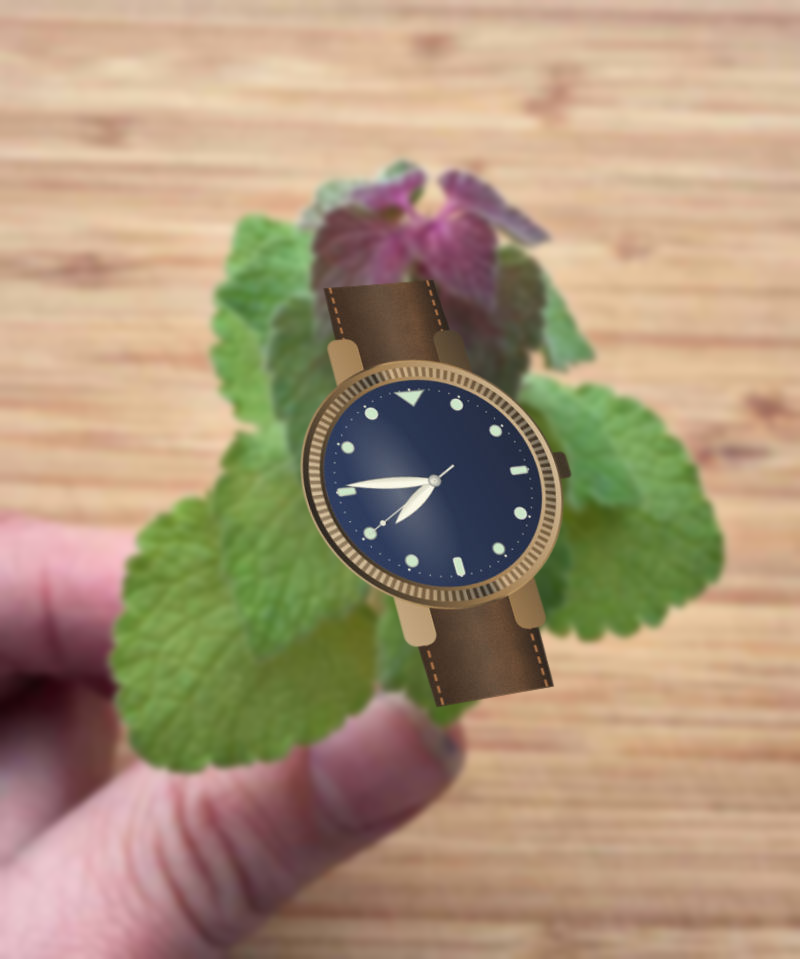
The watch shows 7.45.40
